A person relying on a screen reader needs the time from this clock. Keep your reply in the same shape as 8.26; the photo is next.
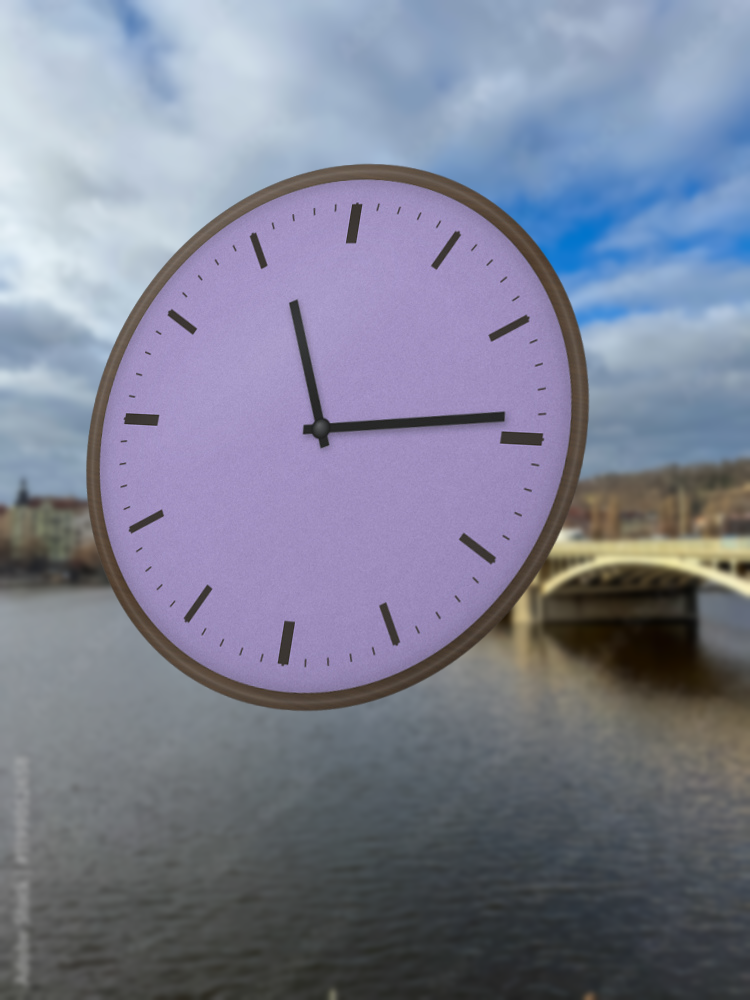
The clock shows 11.14
